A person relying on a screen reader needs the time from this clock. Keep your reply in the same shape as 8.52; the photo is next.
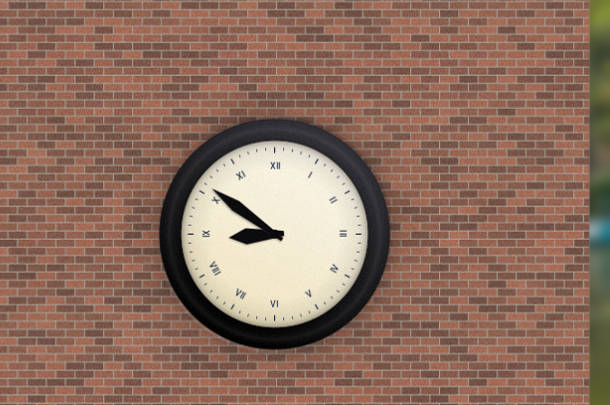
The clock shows 8.51
